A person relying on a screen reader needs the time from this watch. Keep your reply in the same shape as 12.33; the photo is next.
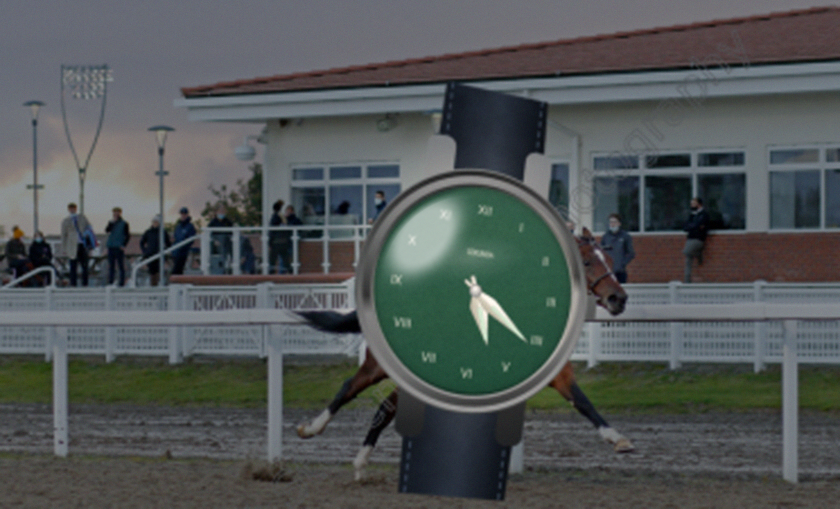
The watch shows 5.21
